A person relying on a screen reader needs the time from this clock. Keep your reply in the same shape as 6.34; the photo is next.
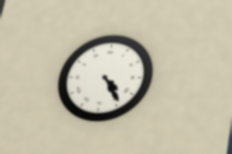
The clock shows 4.24
